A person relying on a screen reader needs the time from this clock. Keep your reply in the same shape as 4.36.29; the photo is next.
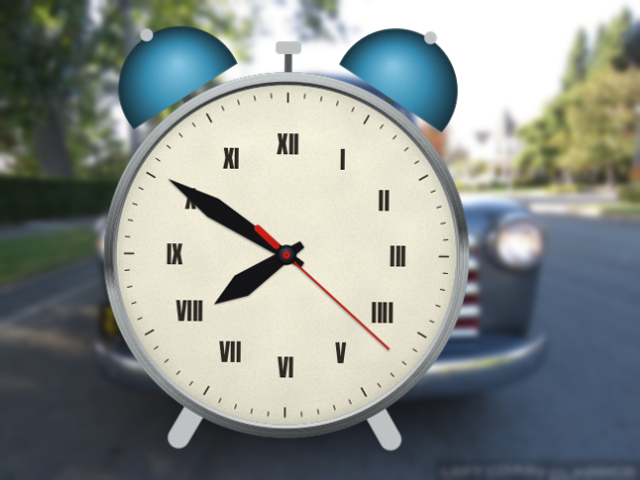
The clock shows 7.50.22
